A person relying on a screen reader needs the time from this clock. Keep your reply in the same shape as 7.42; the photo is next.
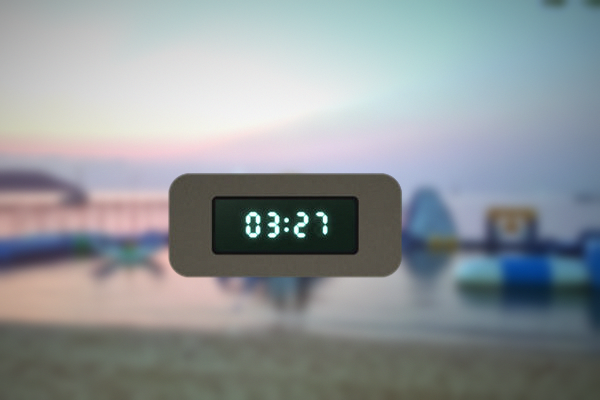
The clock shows 3.27
